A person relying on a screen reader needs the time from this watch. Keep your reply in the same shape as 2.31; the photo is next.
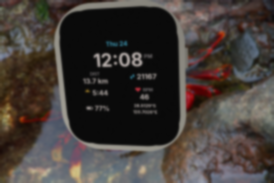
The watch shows 12.08
